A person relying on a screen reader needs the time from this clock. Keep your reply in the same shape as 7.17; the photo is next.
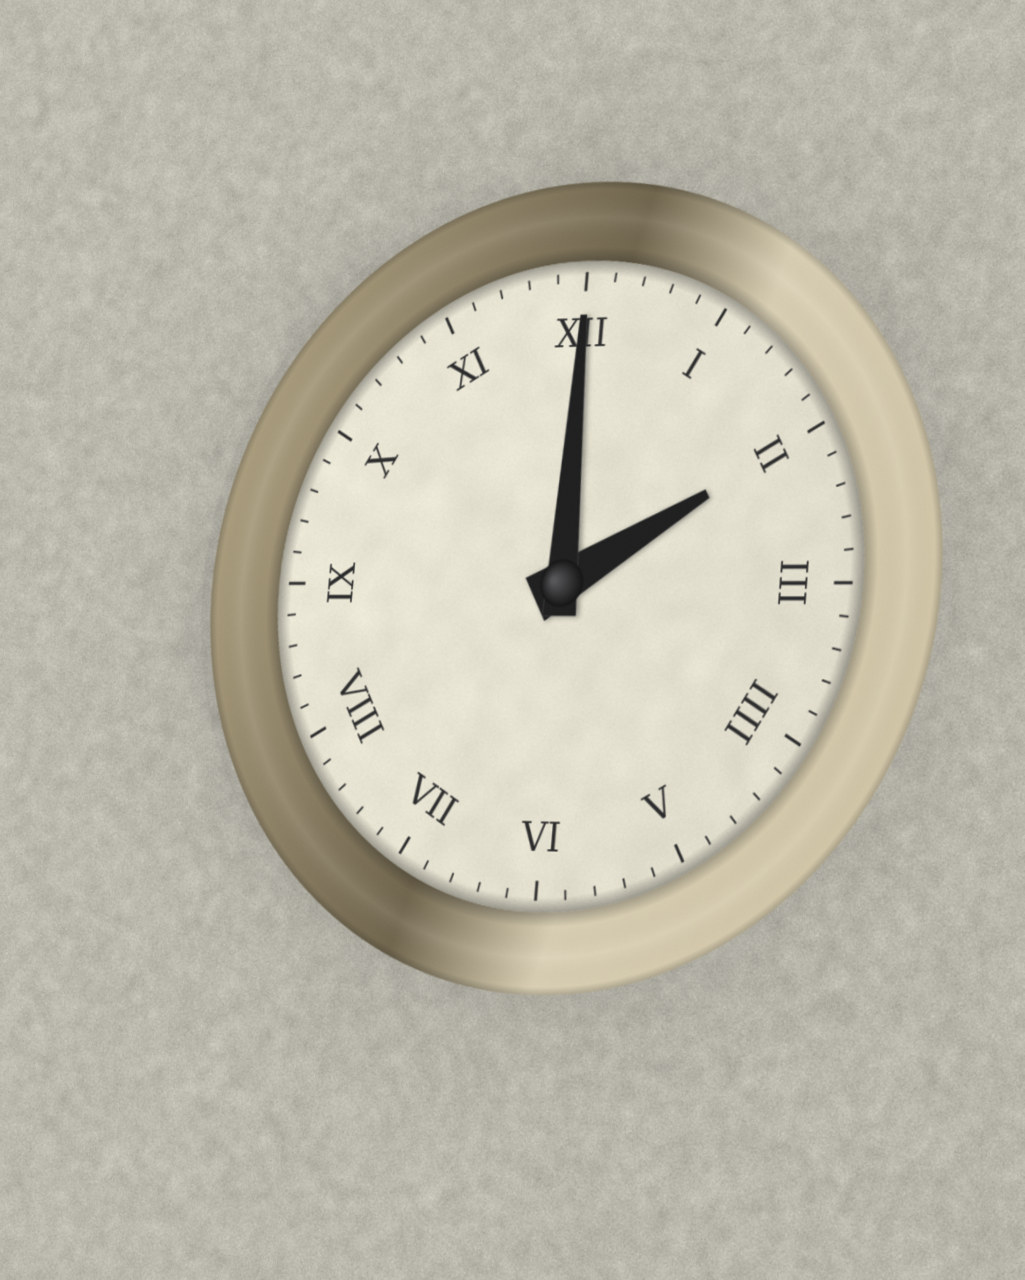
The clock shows 2.00
